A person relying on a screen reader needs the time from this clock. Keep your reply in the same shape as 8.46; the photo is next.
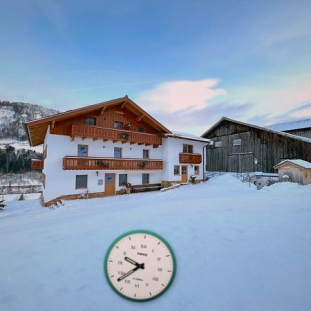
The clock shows 9.38
